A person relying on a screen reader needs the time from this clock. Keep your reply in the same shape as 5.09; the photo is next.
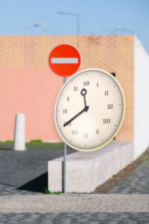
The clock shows 11.40
